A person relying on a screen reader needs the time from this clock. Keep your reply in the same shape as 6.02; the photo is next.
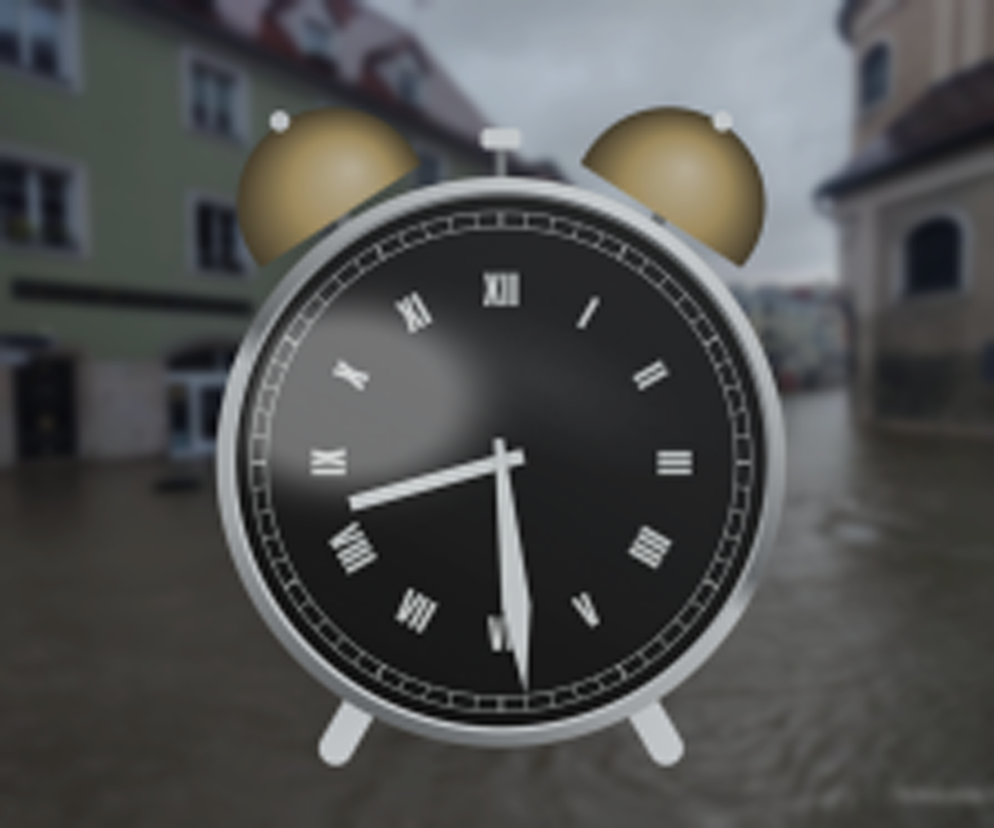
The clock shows 8.29
